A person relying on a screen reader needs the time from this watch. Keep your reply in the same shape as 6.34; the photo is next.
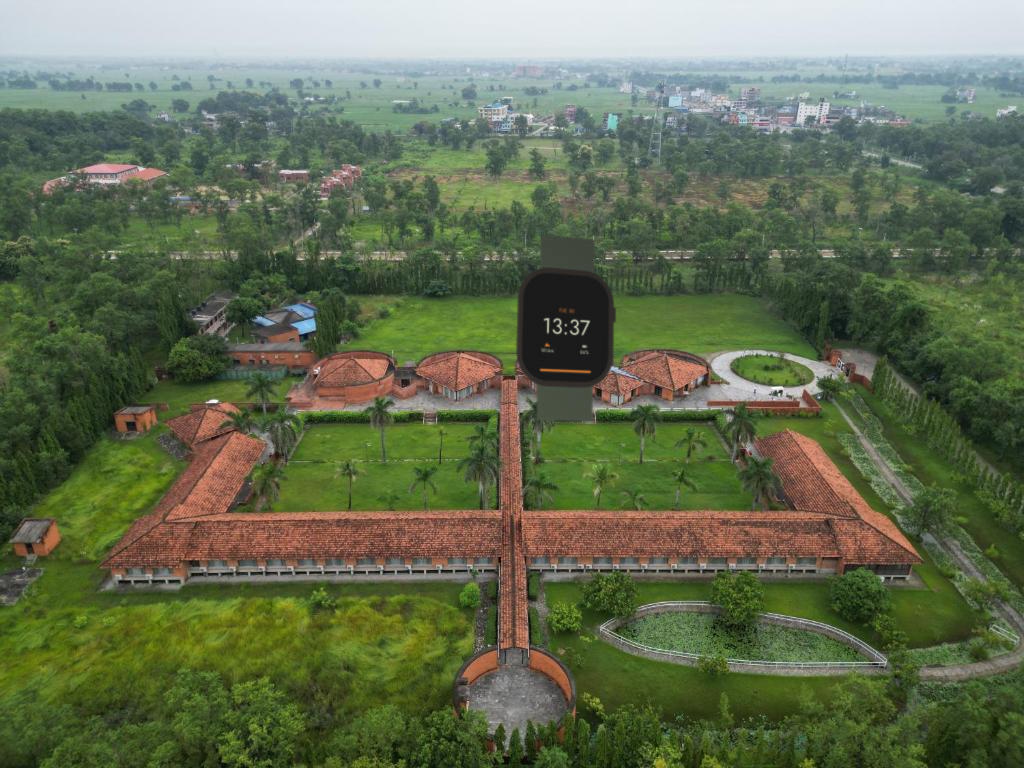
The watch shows 13.37
